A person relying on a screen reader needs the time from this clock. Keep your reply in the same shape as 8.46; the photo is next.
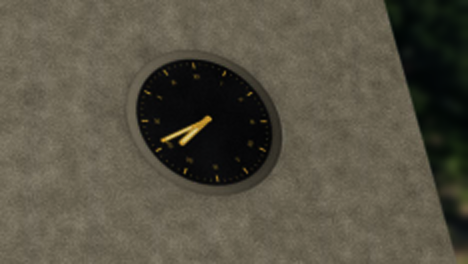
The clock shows 7.41
